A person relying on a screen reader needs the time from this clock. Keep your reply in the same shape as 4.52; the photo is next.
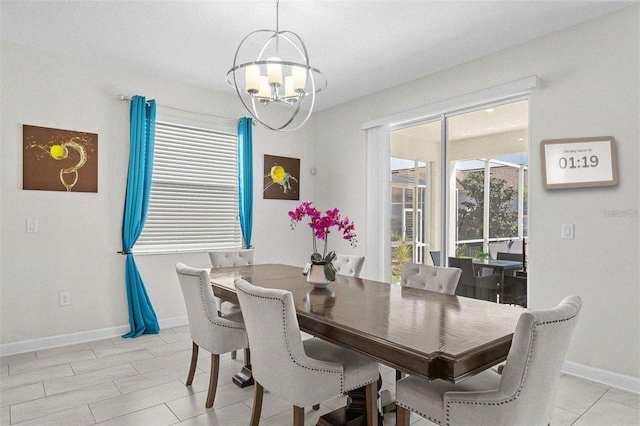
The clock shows 1.19
